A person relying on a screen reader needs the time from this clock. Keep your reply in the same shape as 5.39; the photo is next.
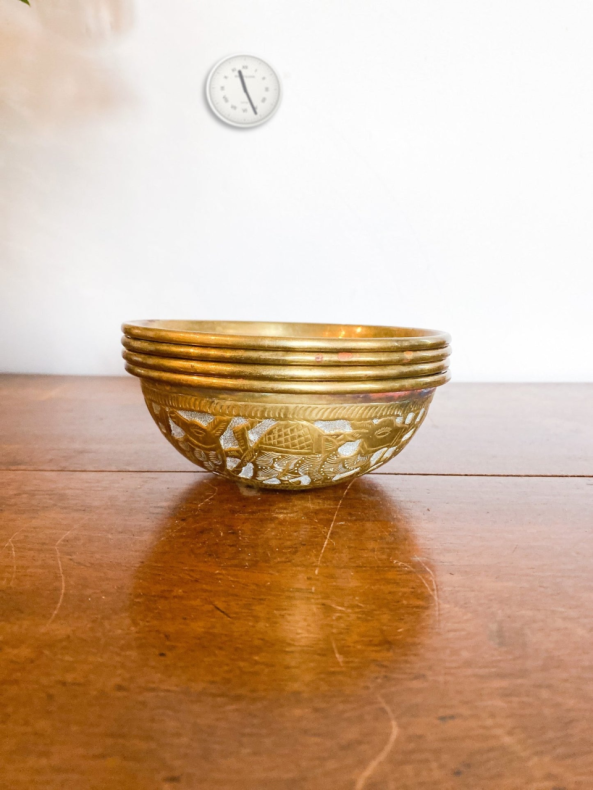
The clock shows 11.26
